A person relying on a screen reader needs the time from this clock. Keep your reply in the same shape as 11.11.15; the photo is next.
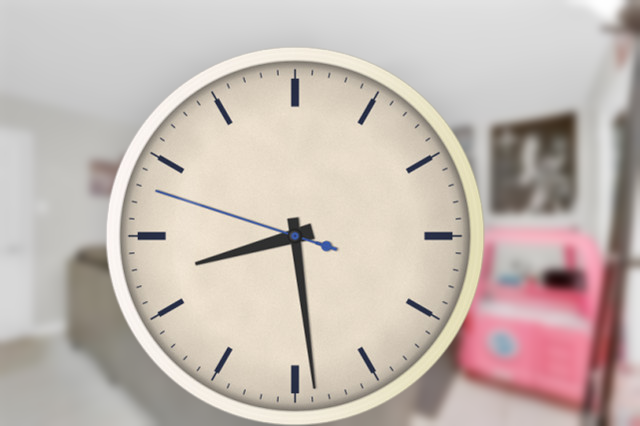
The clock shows 8.28.48
